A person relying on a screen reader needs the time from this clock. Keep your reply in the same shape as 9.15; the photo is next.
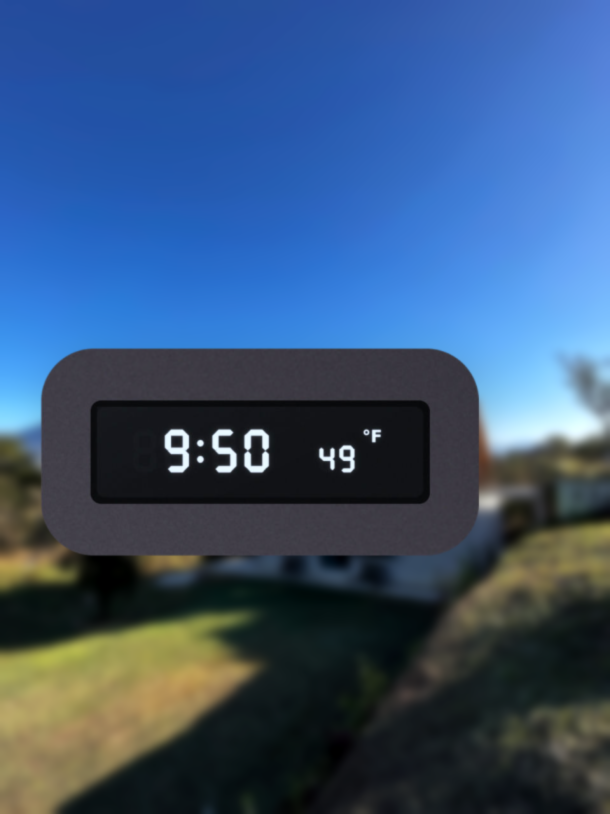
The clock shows 9.50
